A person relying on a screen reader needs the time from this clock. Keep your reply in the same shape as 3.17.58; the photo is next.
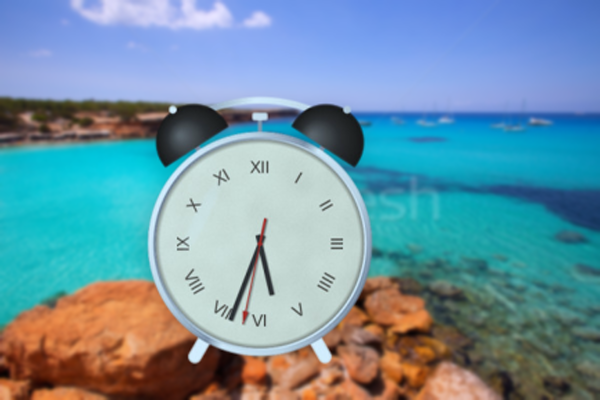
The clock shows 5.33.32
